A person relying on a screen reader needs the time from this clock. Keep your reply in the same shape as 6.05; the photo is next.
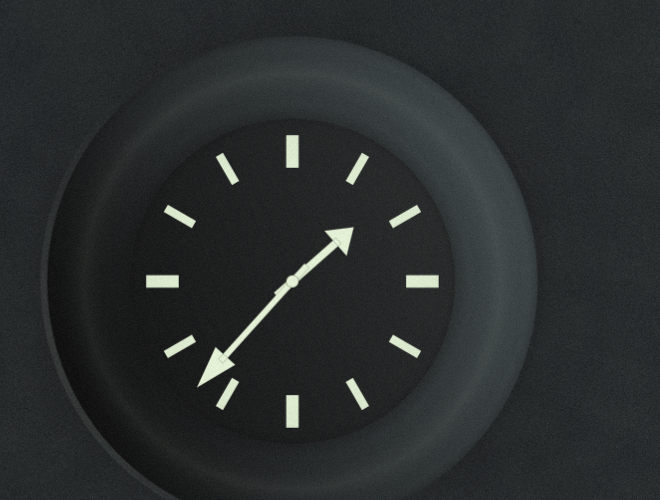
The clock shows 1.37
